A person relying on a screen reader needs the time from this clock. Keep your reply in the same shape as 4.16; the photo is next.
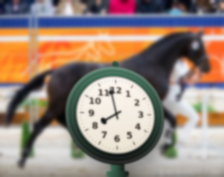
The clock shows 7.58
